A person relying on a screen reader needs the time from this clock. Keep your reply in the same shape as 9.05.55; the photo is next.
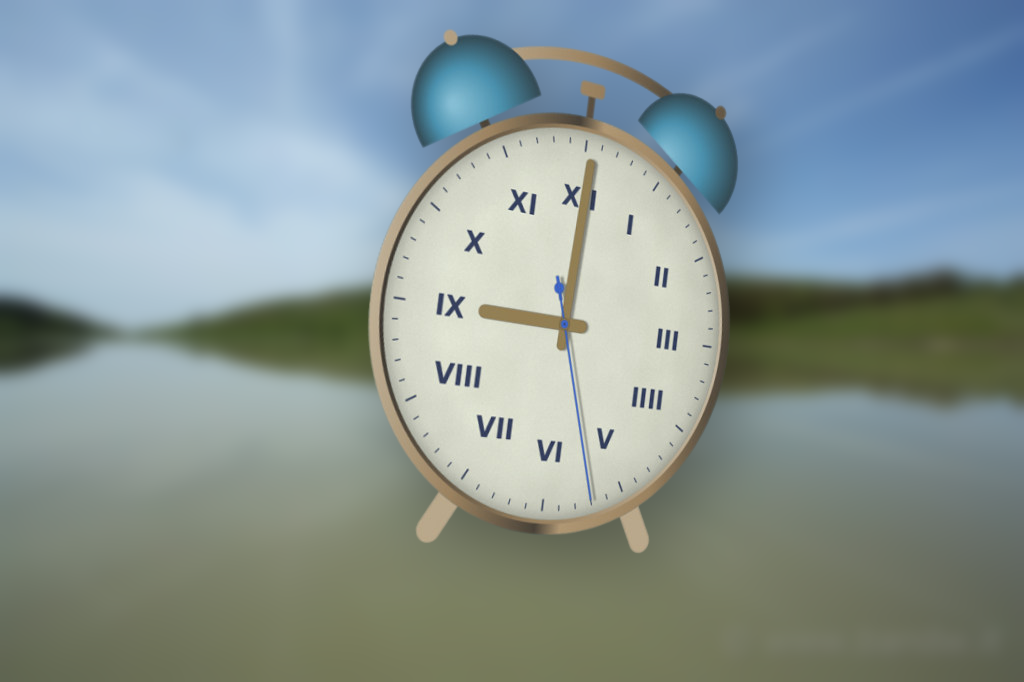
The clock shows 9.00.27
